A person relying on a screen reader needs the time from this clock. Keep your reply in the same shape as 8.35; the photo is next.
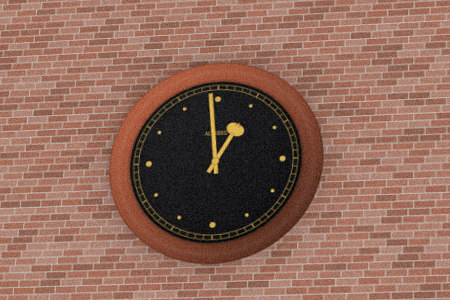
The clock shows 12.59
